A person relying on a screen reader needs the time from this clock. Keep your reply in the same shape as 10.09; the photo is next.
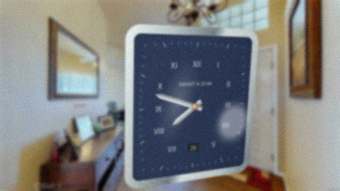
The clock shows 7.48
